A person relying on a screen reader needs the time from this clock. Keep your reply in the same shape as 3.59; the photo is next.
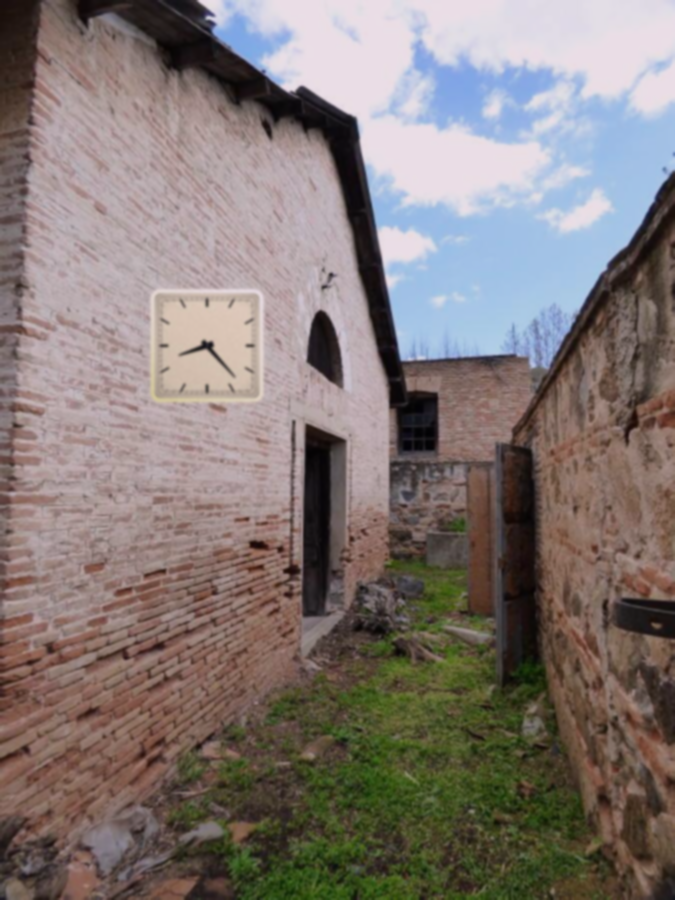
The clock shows 8.23
